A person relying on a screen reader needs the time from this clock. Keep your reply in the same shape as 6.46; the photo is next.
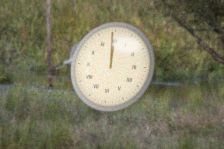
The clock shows 11.59
